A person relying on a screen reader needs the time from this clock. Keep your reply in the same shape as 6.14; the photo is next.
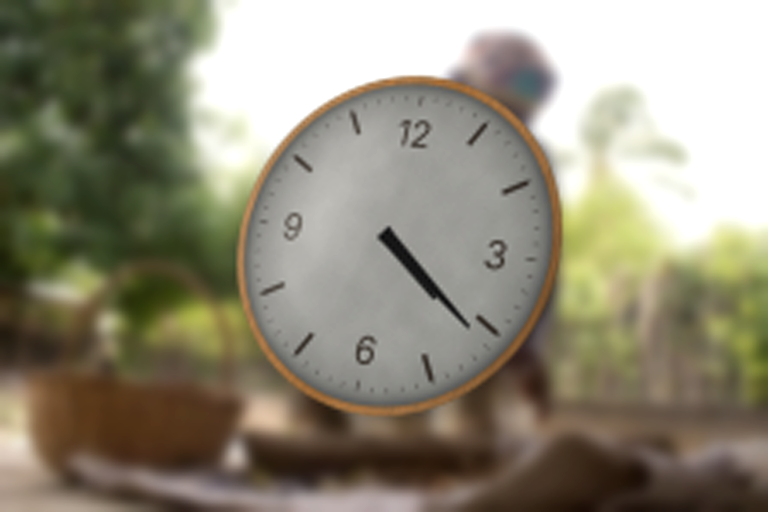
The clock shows 4.21
